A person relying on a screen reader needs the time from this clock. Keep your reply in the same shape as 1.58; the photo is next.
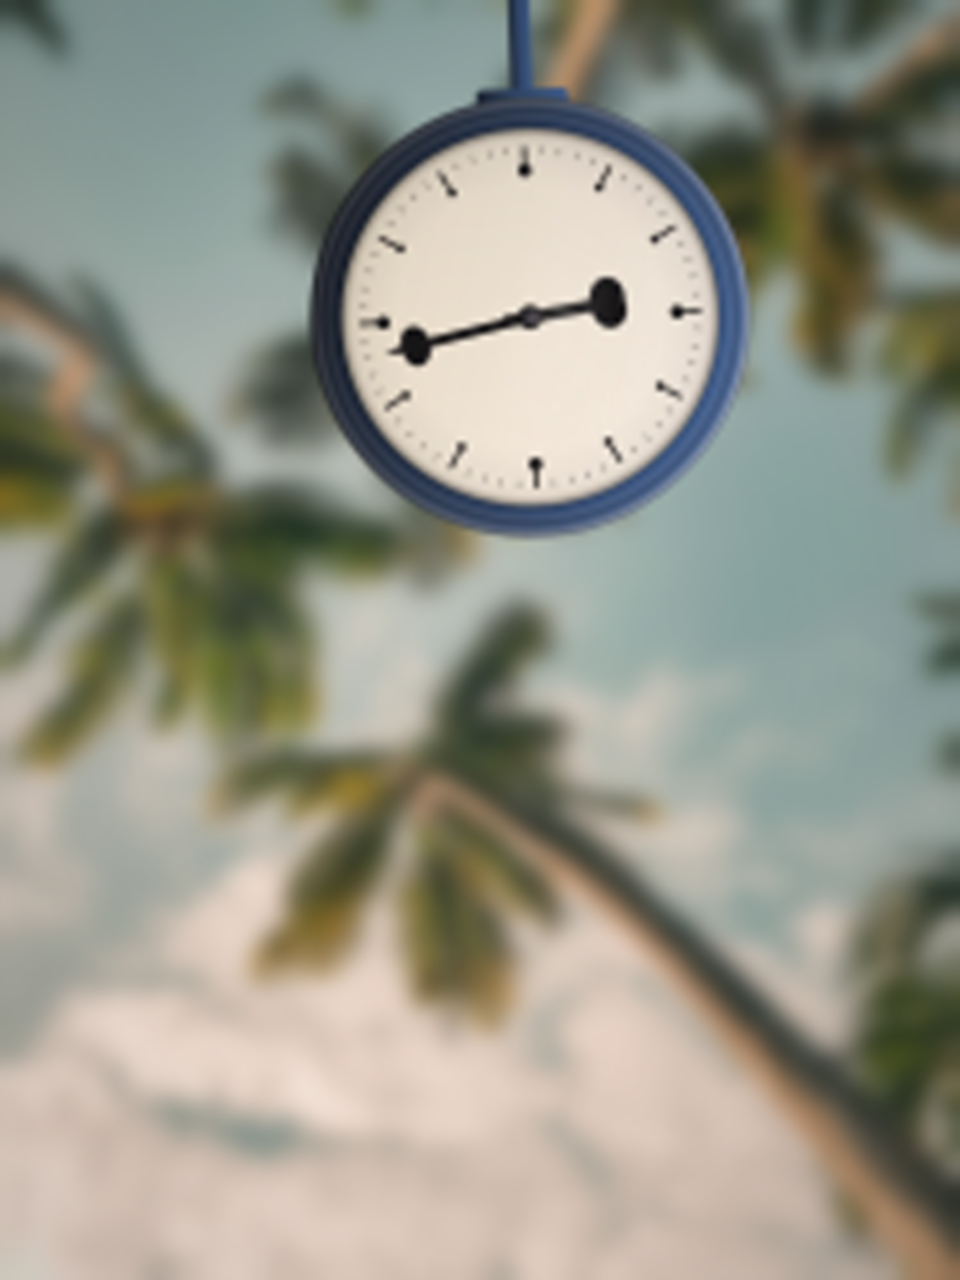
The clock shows 2.43
